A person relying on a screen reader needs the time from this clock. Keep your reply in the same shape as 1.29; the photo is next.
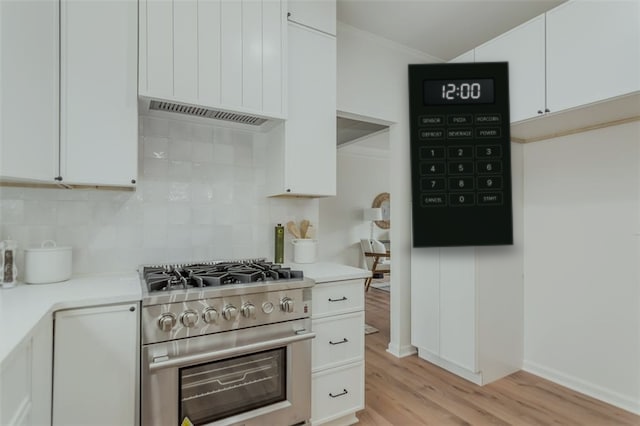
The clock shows 12.00
